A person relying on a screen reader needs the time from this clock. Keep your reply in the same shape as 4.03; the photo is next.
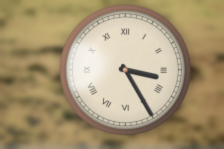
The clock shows 3.25
